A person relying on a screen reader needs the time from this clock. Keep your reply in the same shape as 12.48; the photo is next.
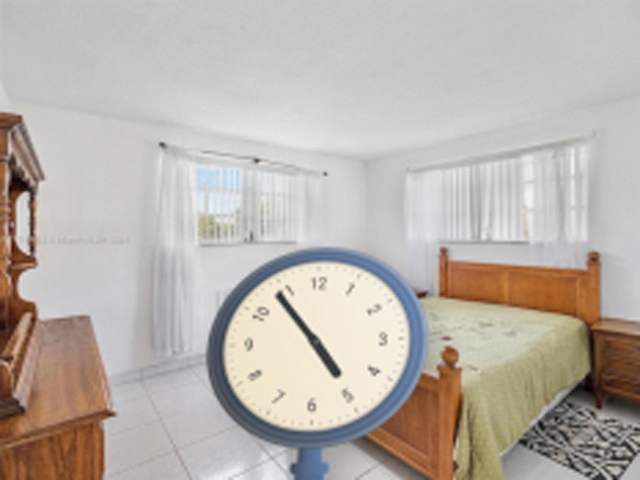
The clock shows 4.54
